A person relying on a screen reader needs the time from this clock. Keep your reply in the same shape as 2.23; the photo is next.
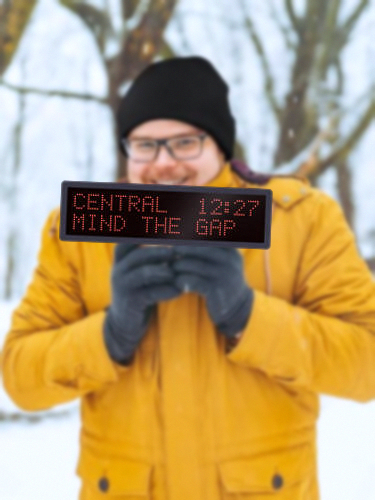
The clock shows 12.27
